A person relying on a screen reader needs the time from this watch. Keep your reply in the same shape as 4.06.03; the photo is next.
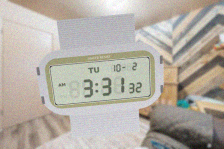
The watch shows 3.31.32
